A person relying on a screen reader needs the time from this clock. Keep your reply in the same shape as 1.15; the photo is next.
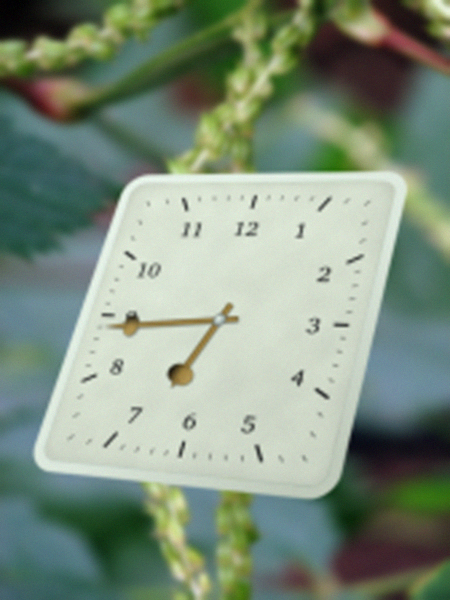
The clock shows 6.44
